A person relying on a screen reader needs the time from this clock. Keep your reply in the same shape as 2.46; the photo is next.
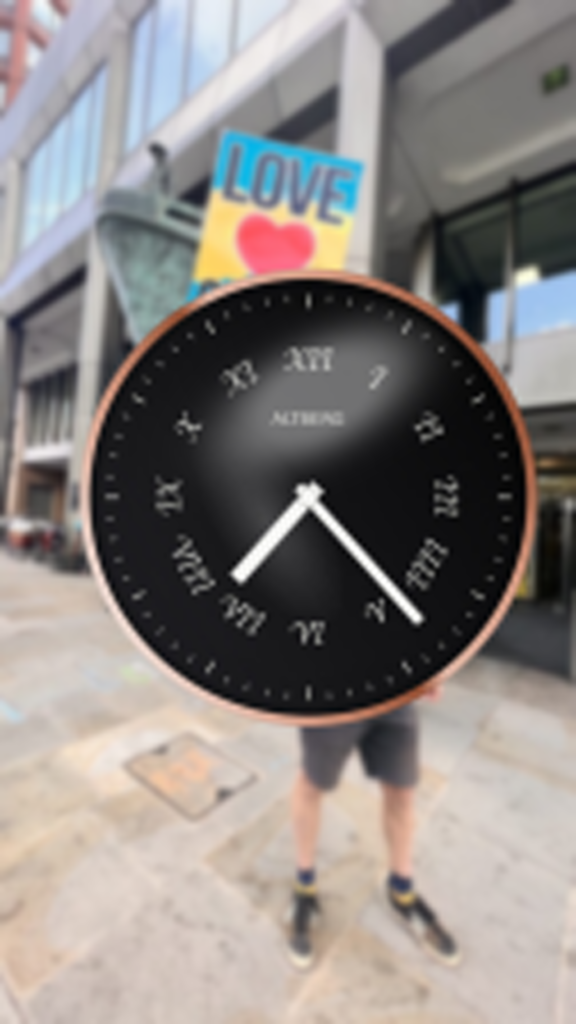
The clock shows 7.23
